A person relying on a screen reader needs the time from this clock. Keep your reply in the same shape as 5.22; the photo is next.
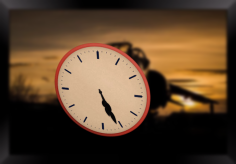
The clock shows 5.26
